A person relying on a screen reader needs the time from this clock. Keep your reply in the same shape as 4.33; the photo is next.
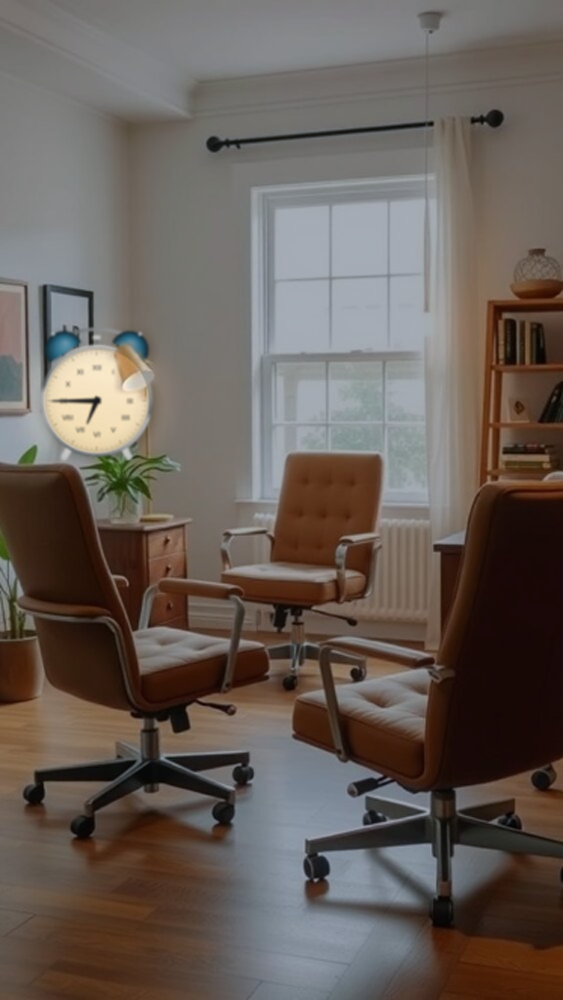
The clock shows 6.45
